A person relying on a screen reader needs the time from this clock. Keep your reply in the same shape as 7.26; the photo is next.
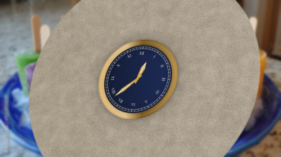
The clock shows 12.38
